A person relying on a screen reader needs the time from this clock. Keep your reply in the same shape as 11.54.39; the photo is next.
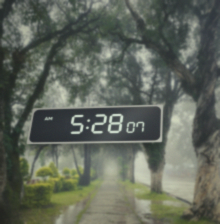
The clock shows 5.28.07
